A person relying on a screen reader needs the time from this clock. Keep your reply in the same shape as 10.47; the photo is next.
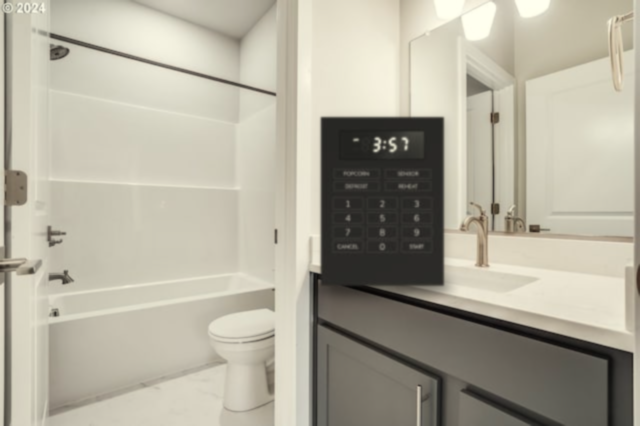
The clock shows 3.57
